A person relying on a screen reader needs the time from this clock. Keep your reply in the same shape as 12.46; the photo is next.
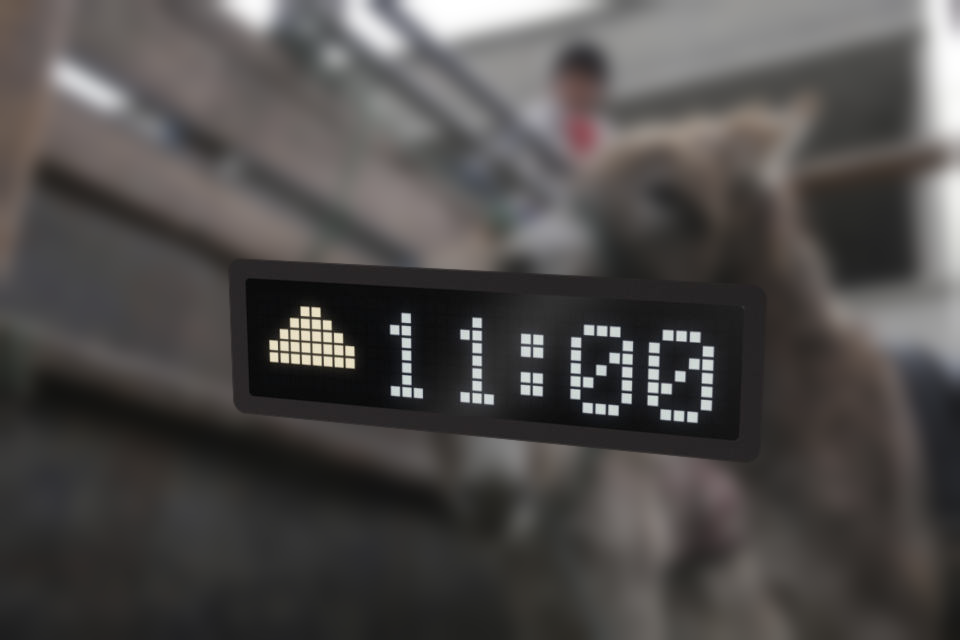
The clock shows 11.00
